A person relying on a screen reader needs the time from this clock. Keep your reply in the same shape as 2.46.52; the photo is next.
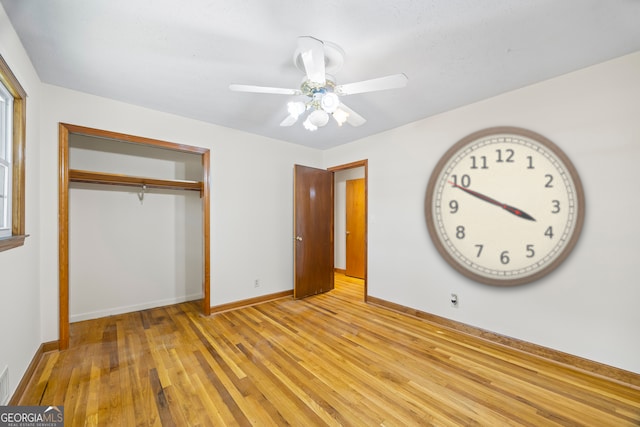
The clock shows 3.48.49
